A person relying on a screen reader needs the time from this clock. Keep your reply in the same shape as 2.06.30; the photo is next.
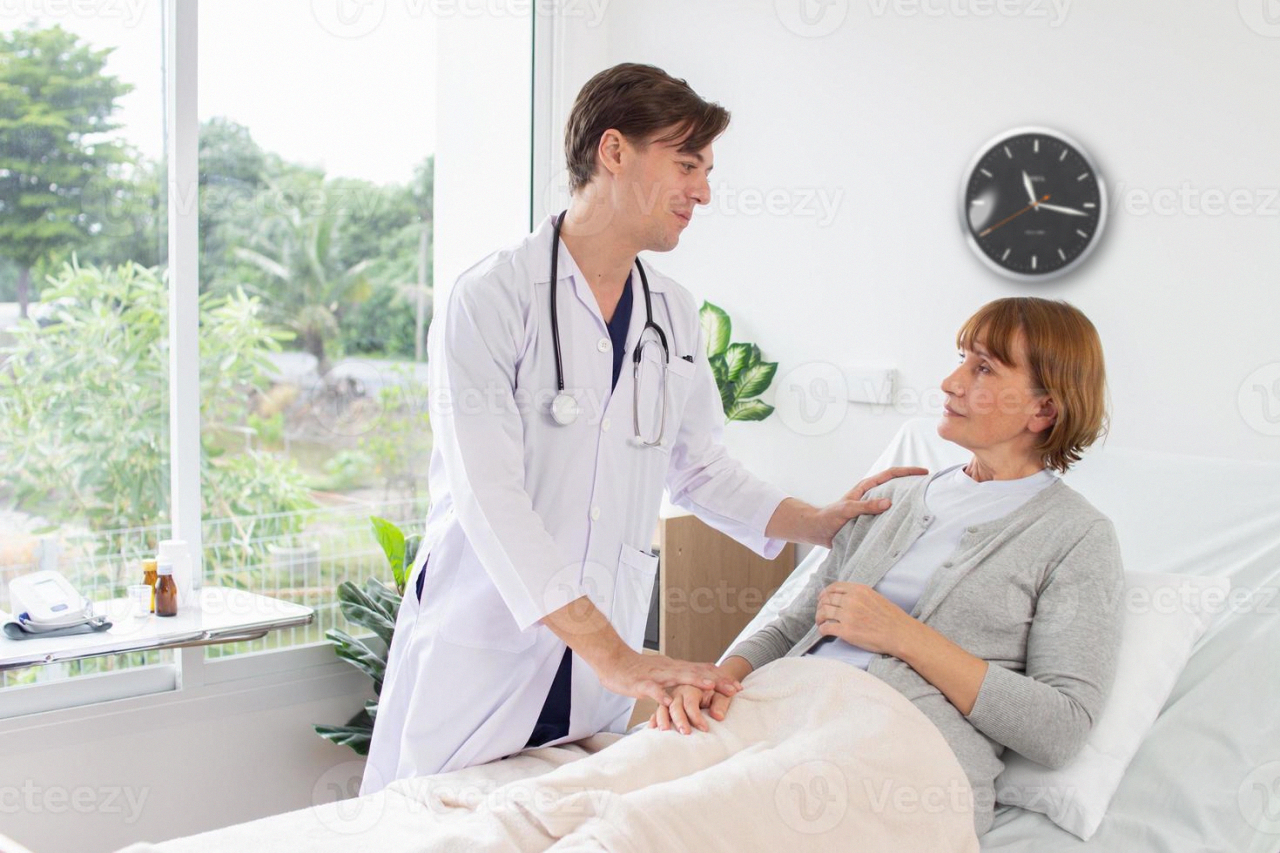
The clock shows 11.16.40
